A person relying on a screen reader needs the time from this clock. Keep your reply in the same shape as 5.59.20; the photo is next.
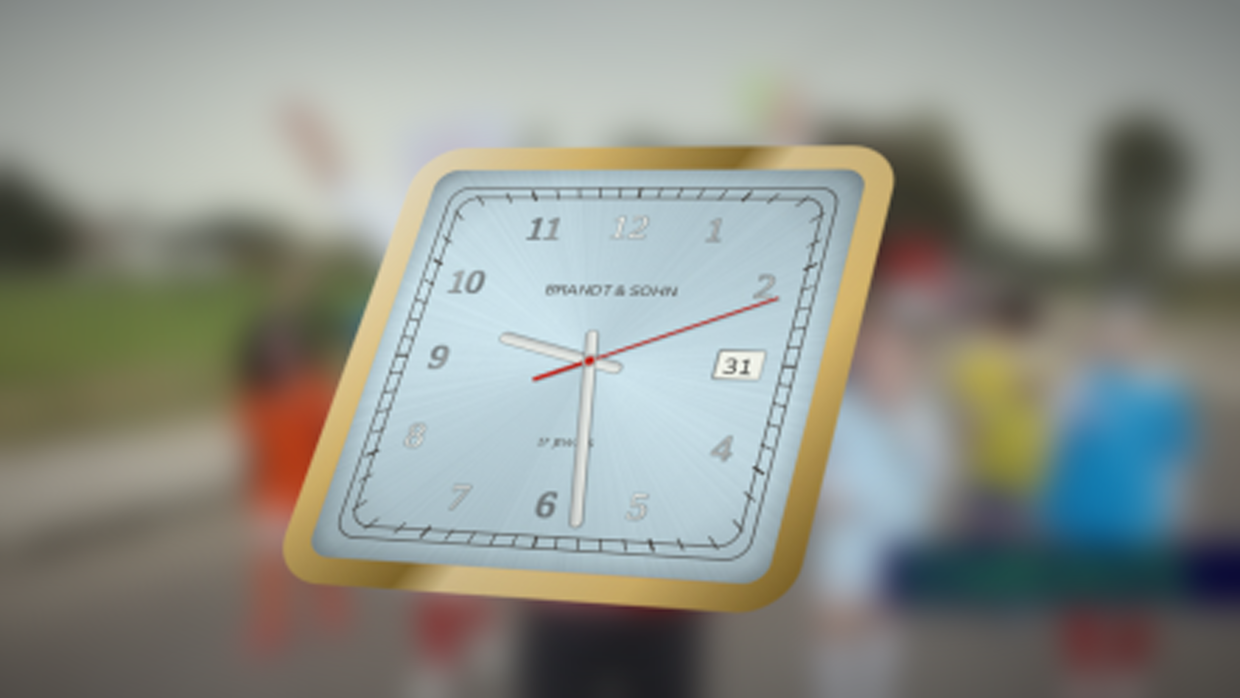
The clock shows 9.28.11
